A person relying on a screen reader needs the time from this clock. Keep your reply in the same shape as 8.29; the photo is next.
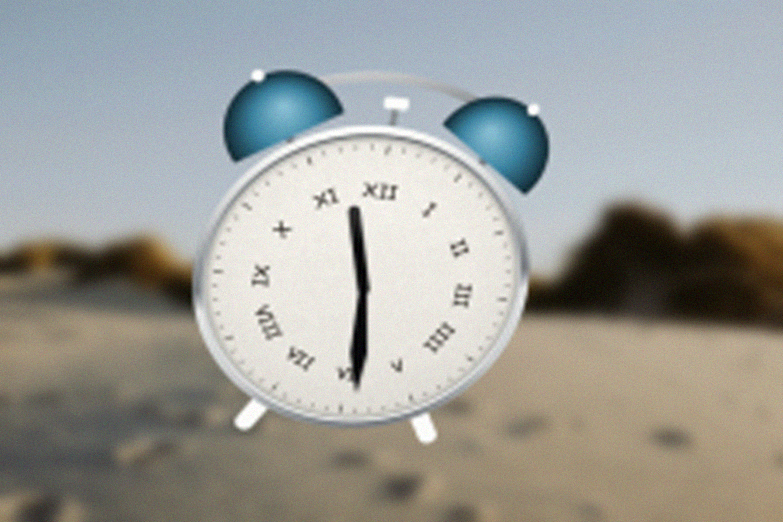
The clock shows 11.29
